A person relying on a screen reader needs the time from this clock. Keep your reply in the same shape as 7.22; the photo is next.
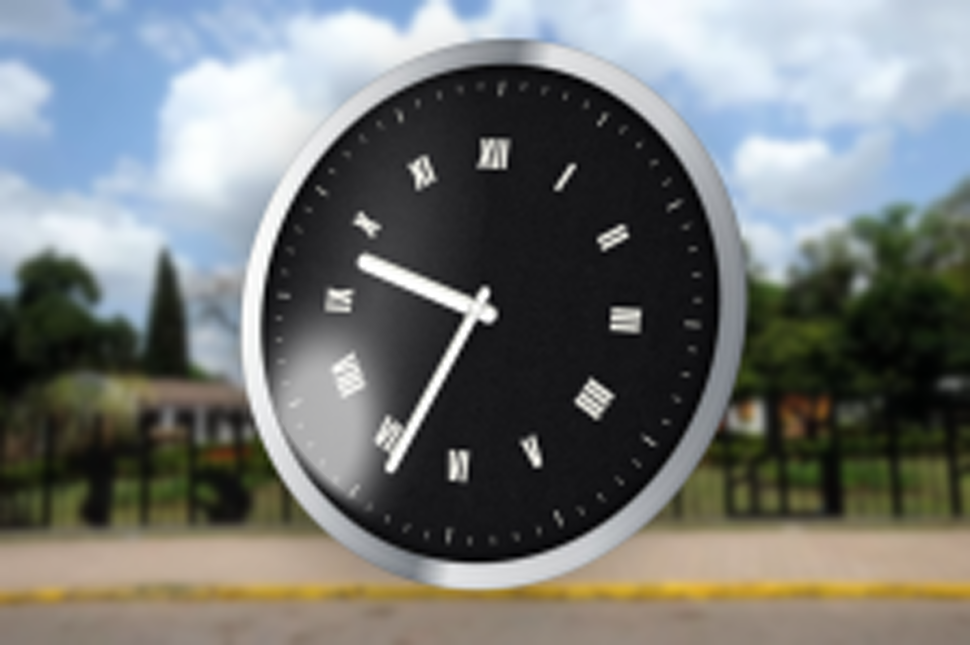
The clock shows 9.34
